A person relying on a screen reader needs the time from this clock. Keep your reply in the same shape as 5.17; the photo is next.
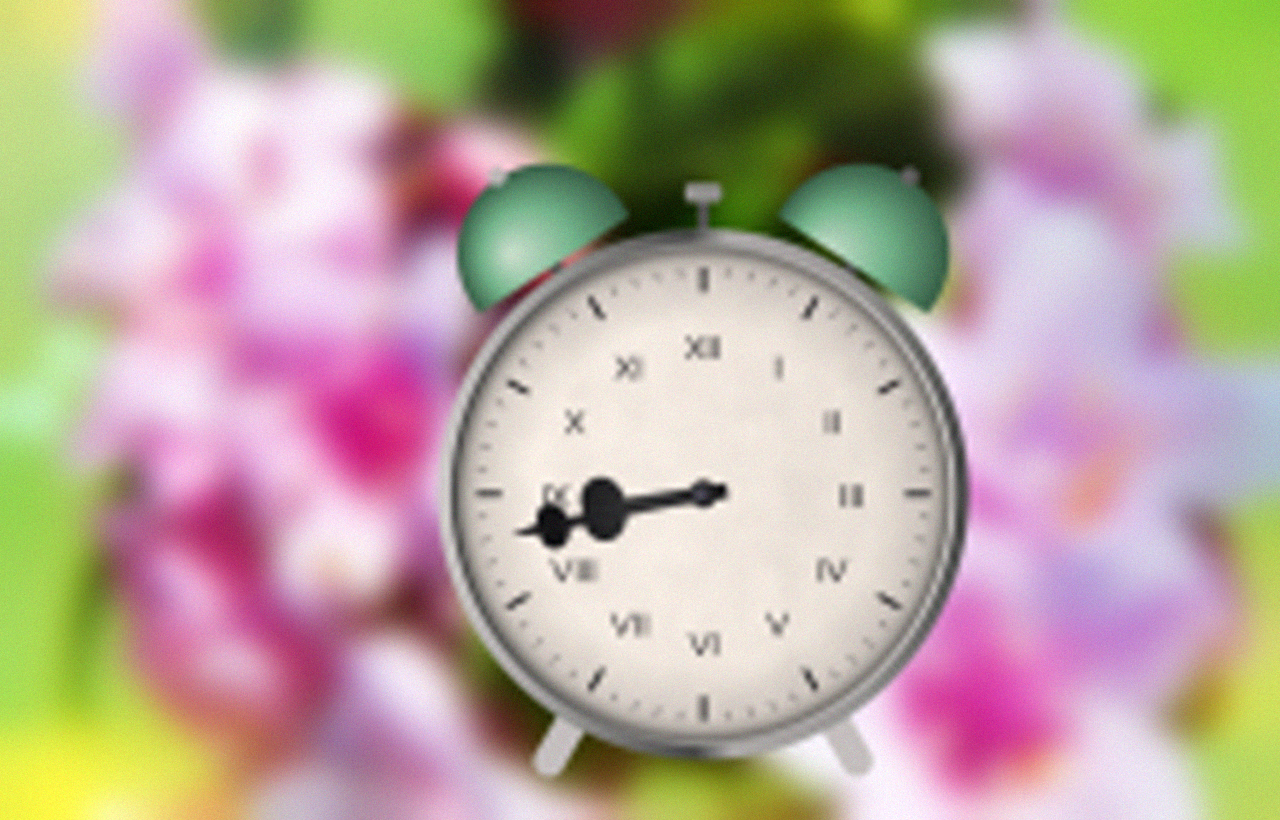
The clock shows 8.43
